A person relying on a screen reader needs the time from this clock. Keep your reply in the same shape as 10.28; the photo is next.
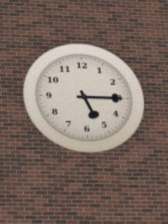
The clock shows 5.15
